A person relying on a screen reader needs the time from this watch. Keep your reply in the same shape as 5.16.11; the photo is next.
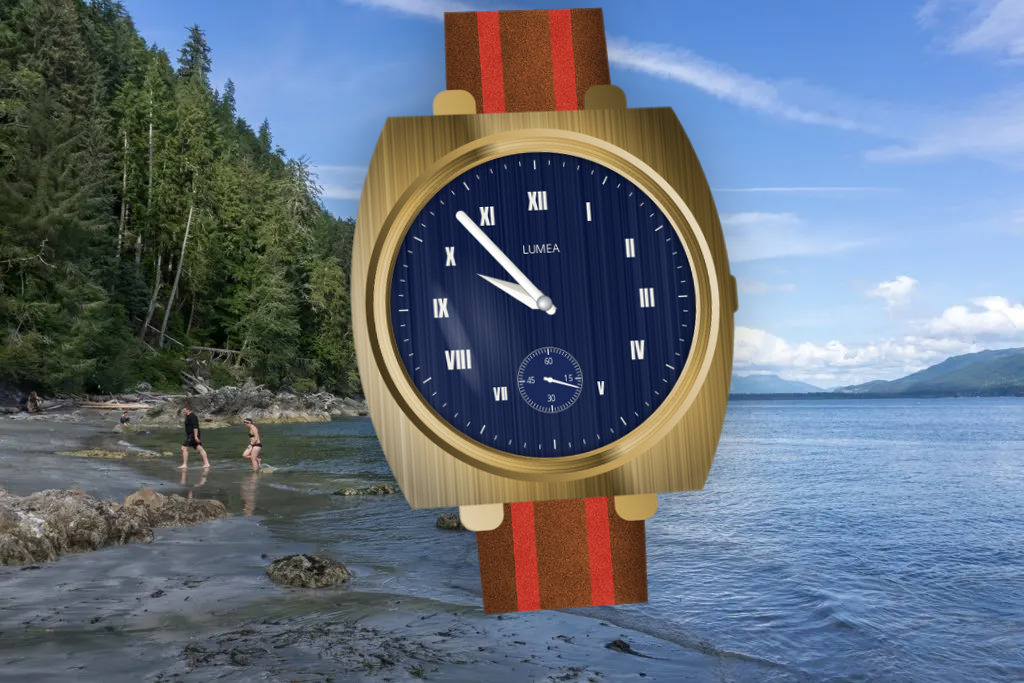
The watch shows 9.53.18
